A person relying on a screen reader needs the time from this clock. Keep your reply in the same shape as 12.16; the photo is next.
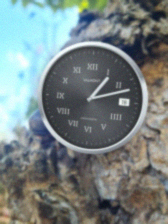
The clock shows 1.12
